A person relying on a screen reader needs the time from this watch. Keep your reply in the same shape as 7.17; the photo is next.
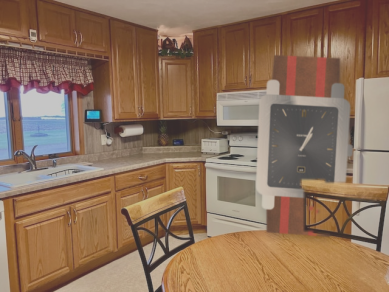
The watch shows 1.04
